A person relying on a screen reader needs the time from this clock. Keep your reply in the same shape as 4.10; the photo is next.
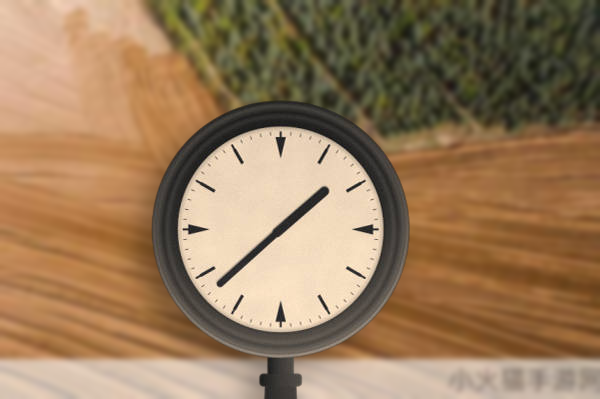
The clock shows 1.38
